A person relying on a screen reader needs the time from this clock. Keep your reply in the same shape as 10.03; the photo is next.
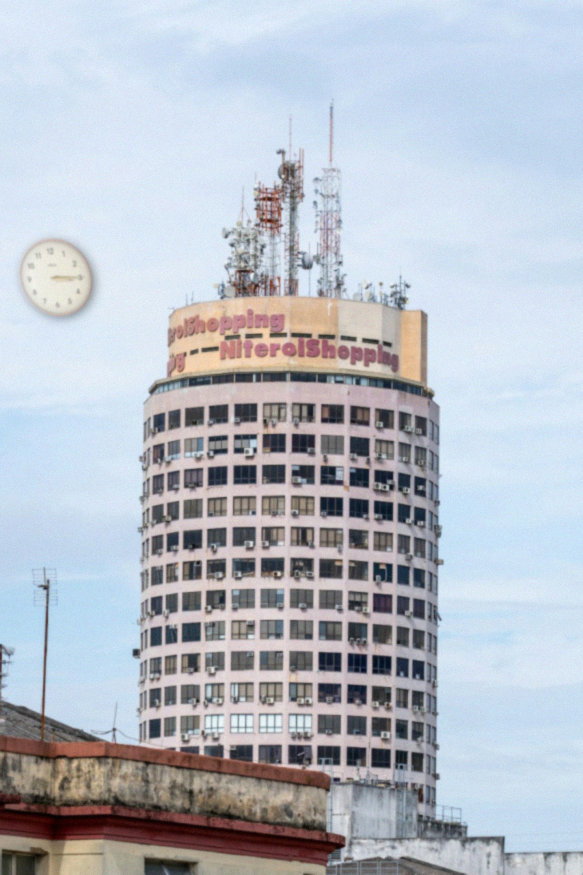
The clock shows 3.15
